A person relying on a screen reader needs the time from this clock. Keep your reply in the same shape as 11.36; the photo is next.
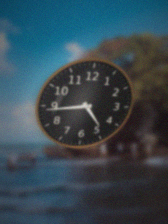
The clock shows 4.44
